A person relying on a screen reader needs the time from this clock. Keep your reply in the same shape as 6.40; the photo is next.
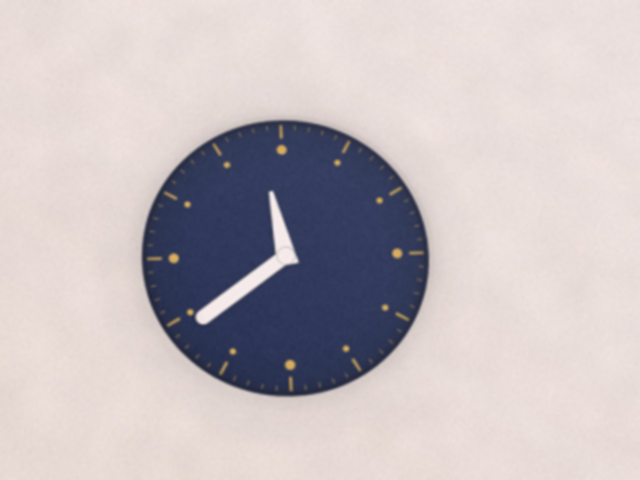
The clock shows 11.39
